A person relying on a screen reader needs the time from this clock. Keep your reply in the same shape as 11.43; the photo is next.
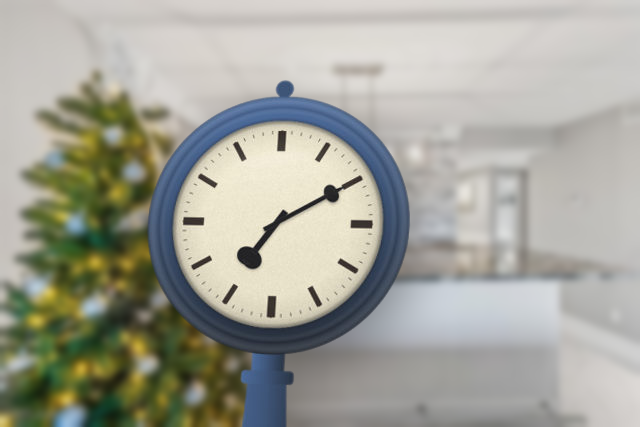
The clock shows 7.10
